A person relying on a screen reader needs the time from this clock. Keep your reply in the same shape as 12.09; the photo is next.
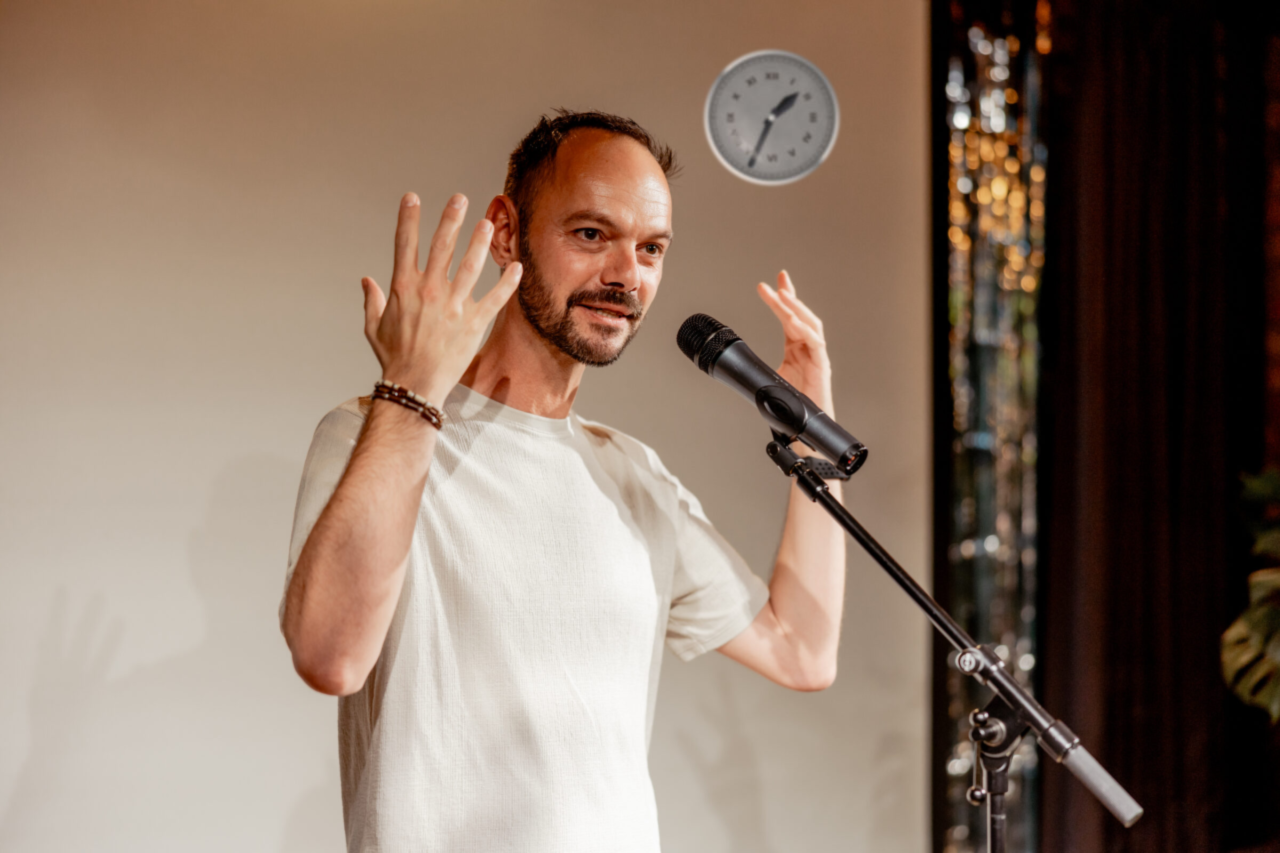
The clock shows 1.34
